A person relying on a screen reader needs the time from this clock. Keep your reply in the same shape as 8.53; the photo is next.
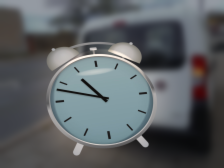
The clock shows 10.48
